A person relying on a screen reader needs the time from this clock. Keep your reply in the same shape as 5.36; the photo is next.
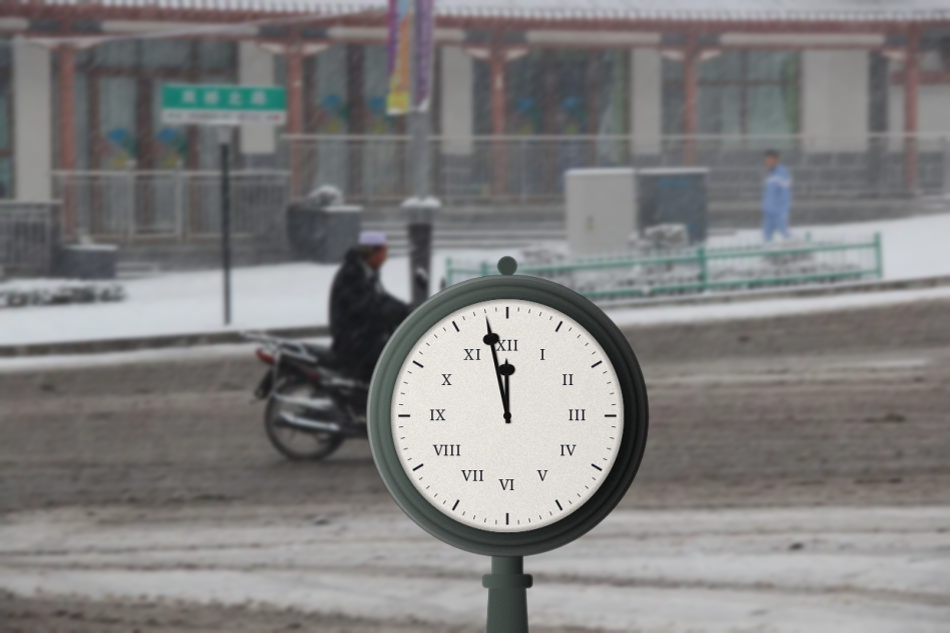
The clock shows 11.58
